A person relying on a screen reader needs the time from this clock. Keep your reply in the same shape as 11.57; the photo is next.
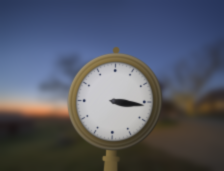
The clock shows 3.16
